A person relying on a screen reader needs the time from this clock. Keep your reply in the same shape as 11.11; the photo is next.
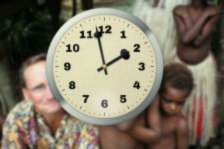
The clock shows 1.58
